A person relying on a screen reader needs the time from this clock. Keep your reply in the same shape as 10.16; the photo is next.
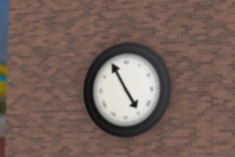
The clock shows 4.55
